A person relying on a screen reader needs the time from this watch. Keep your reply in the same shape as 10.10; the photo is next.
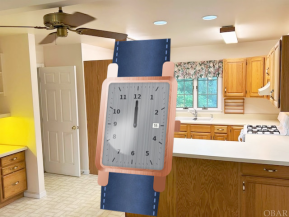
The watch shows 12.00
